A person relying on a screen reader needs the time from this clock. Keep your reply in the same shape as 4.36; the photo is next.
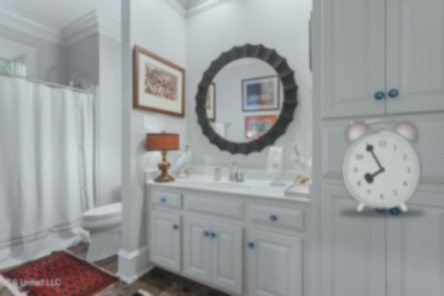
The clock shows 7.55
